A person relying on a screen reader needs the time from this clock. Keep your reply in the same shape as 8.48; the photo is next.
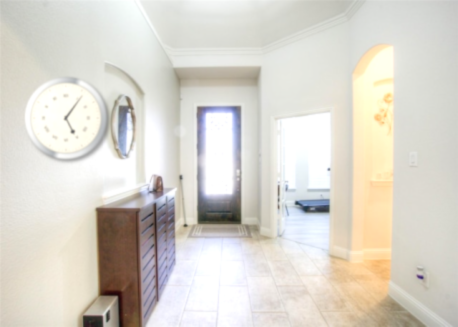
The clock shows 5.06
